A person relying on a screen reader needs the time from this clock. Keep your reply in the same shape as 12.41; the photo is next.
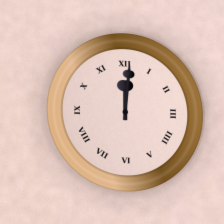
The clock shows 12.01
